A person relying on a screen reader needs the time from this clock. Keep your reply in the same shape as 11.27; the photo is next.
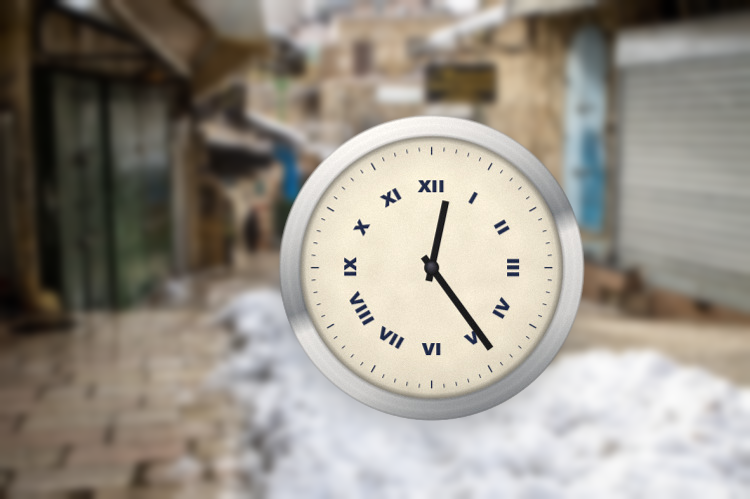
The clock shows 12.24
